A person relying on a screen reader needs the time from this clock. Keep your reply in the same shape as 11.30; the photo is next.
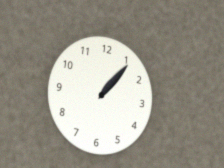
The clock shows 1.06
